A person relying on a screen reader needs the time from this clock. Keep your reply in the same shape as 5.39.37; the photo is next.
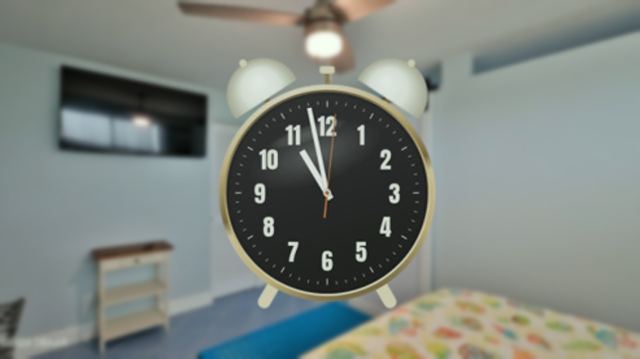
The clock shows 10.58.01
